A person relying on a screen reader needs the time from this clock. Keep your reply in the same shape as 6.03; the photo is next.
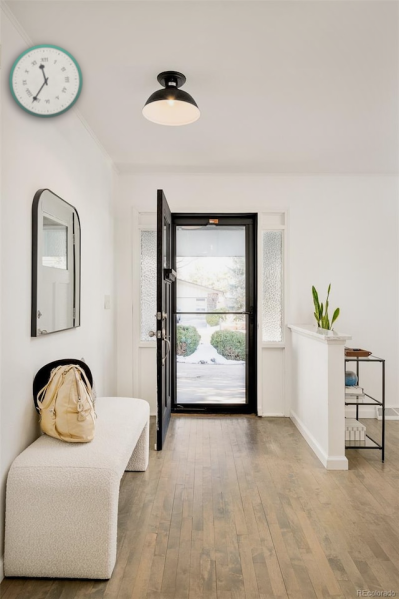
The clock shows 11.36
